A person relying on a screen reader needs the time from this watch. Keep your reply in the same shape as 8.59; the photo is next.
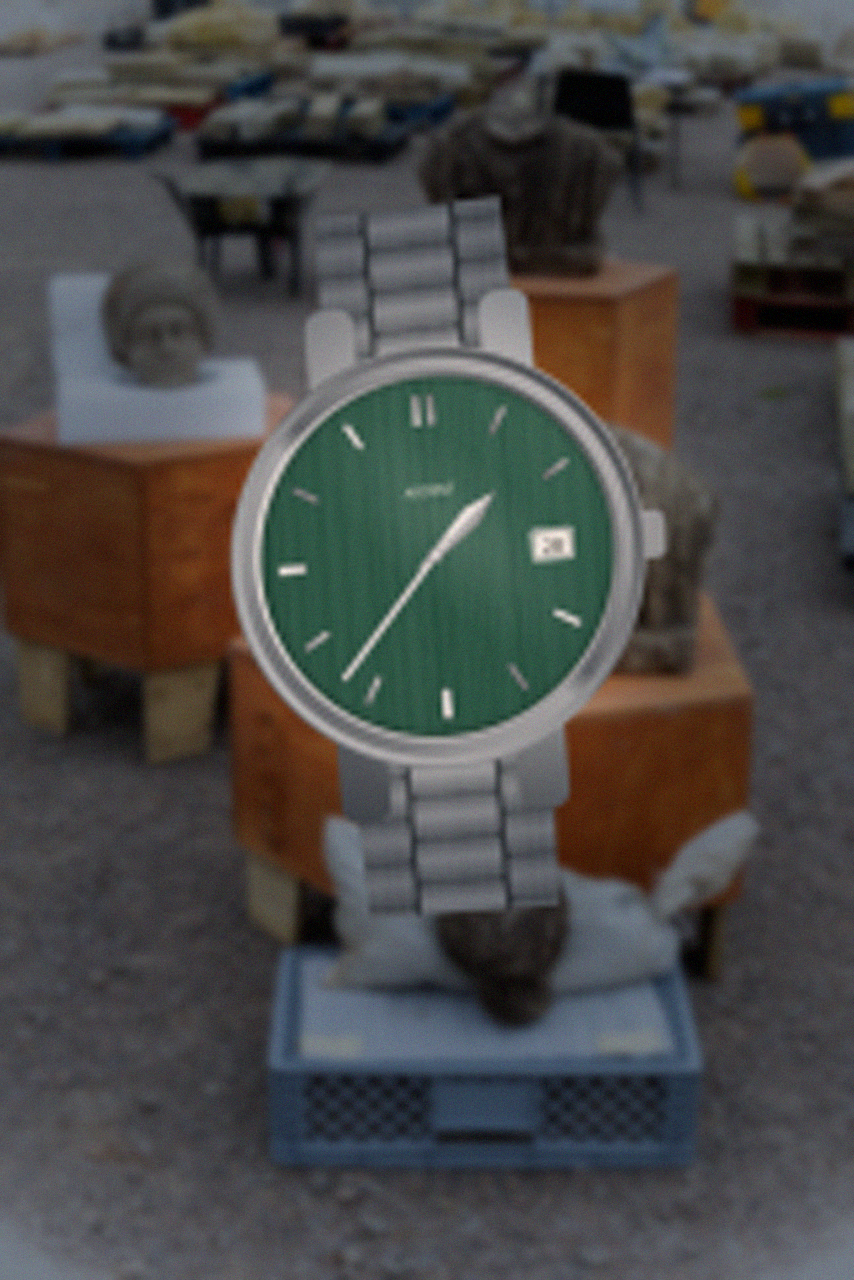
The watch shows 1.37
